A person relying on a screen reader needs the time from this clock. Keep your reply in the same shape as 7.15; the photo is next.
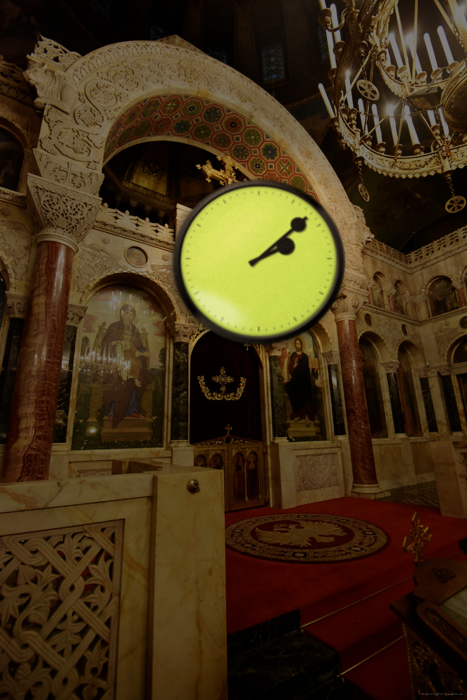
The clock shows 2.08
